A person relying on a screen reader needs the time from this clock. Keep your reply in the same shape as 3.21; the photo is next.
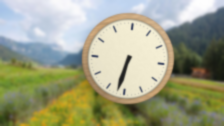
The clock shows 6.32
